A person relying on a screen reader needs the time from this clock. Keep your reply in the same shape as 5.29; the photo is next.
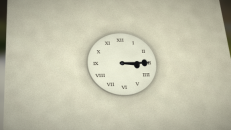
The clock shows 3.15
